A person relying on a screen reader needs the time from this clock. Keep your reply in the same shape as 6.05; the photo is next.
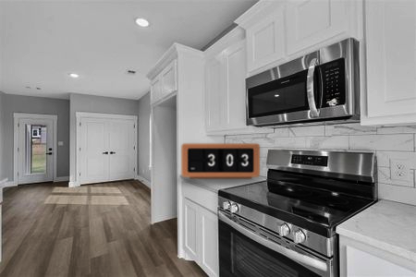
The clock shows 3.03
